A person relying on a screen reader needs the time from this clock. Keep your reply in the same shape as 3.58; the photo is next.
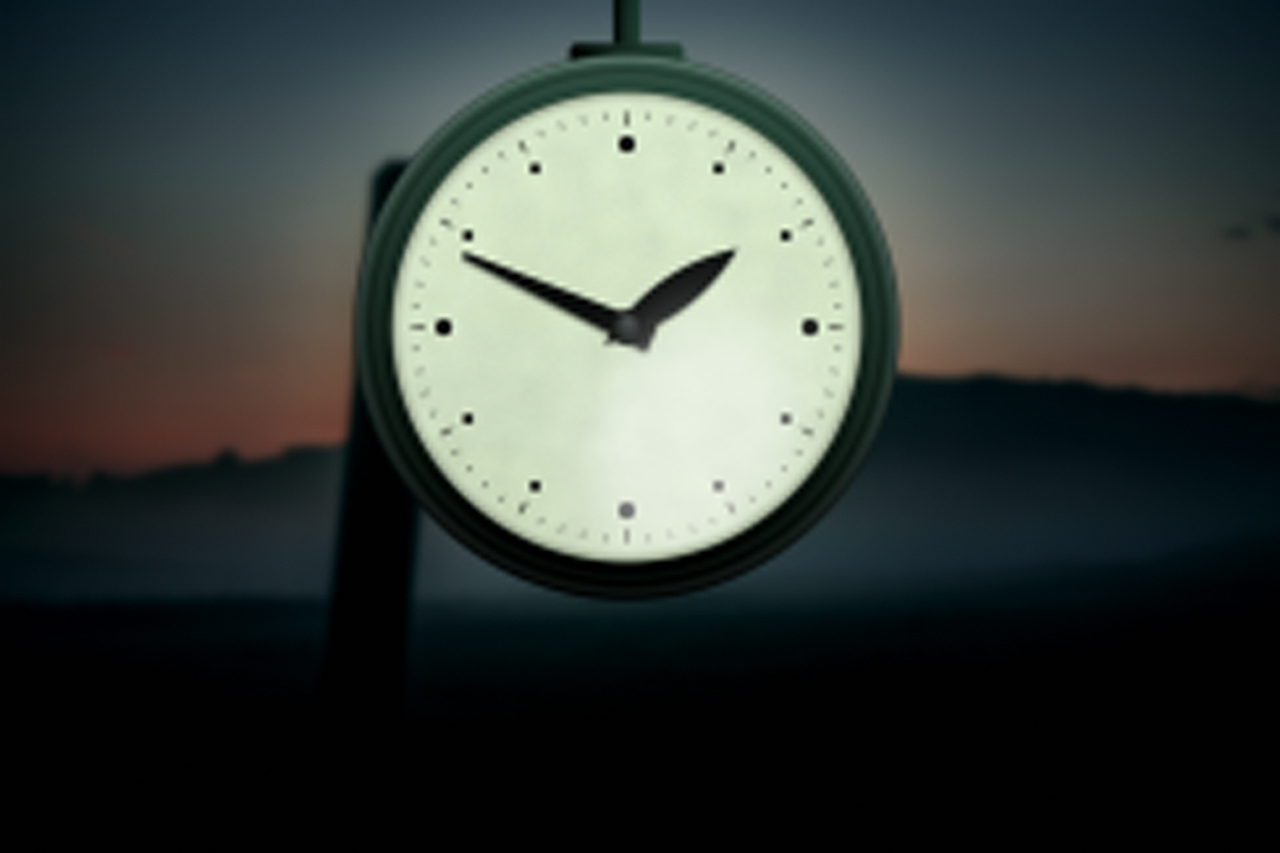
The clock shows 1.49
